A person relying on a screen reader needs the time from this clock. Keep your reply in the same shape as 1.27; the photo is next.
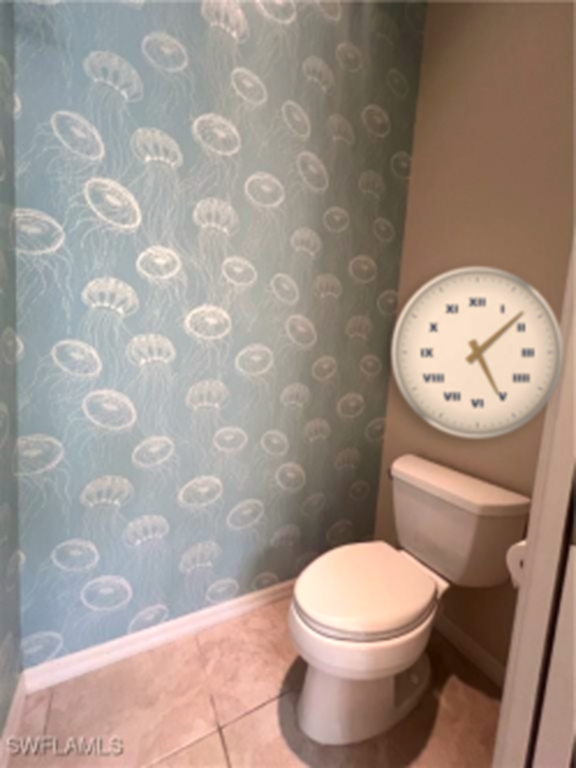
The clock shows 5.08
